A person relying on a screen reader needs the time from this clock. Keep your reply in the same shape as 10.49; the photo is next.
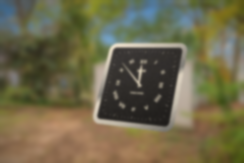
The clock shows 11.52
